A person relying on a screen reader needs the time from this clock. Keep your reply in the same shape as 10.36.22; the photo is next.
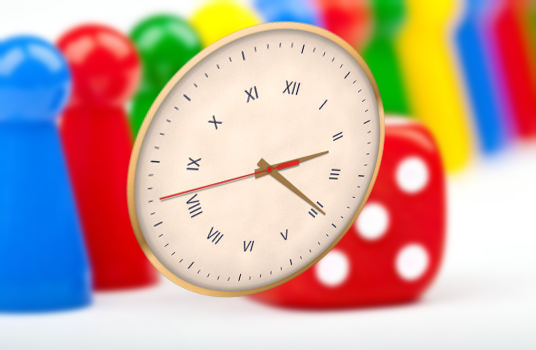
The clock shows 2.19.42
